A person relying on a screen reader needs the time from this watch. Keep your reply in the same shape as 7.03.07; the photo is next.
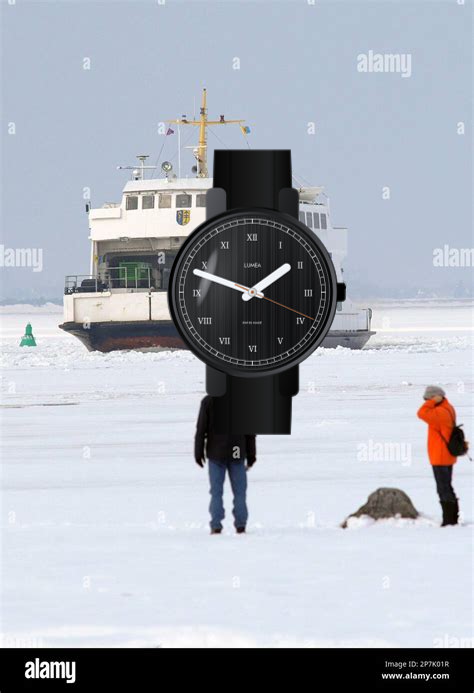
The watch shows 1.48.19
